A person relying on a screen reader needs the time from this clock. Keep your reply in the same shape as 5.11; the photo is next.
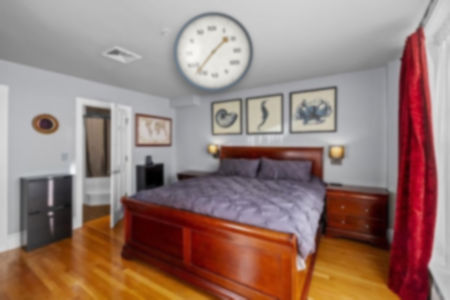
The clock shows 1.37
